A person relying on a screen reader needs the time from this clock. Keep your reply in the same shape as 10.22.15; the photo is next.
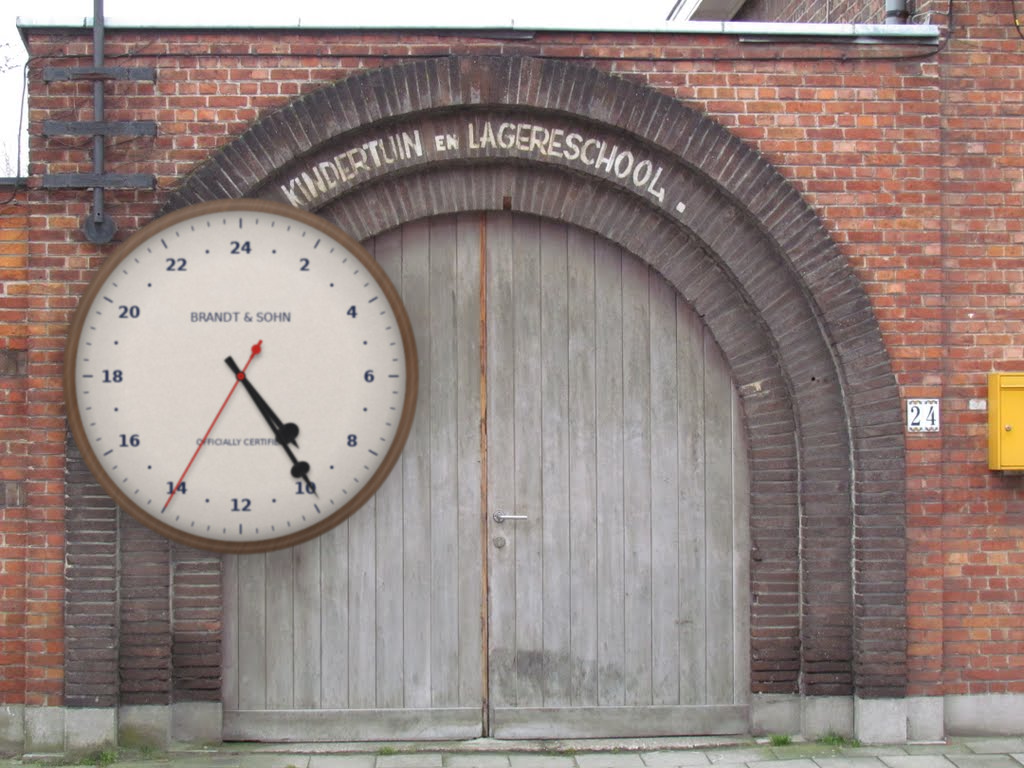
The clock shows 9.24.35
